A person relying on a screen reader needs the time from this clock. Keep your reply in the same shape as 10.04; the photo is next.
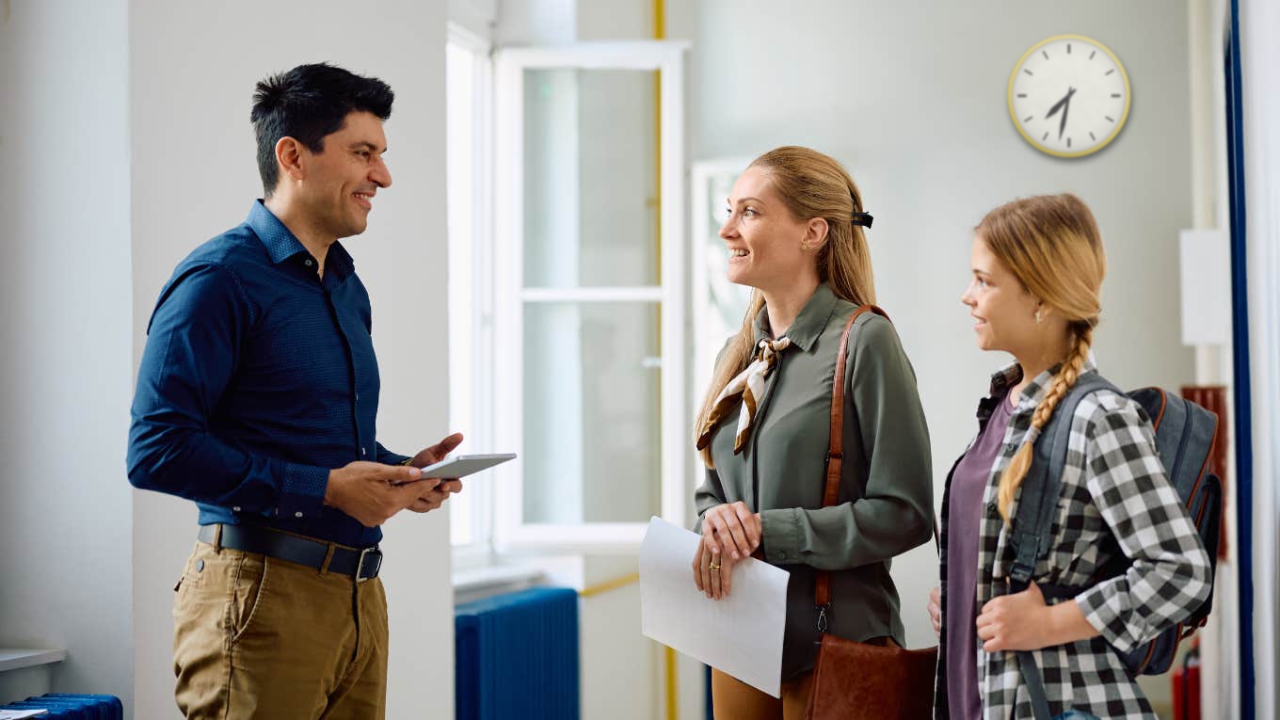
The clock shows 7.32
